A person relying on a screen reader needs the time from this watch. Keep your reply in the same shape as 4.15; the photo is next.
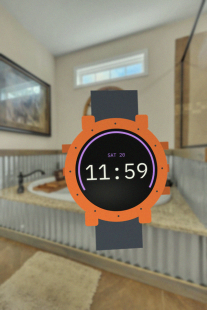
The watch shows 11.59
